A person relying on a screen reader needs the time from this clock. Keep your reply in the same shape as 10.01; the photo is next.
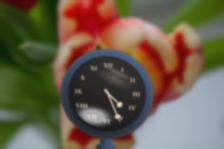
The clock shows 4.26
